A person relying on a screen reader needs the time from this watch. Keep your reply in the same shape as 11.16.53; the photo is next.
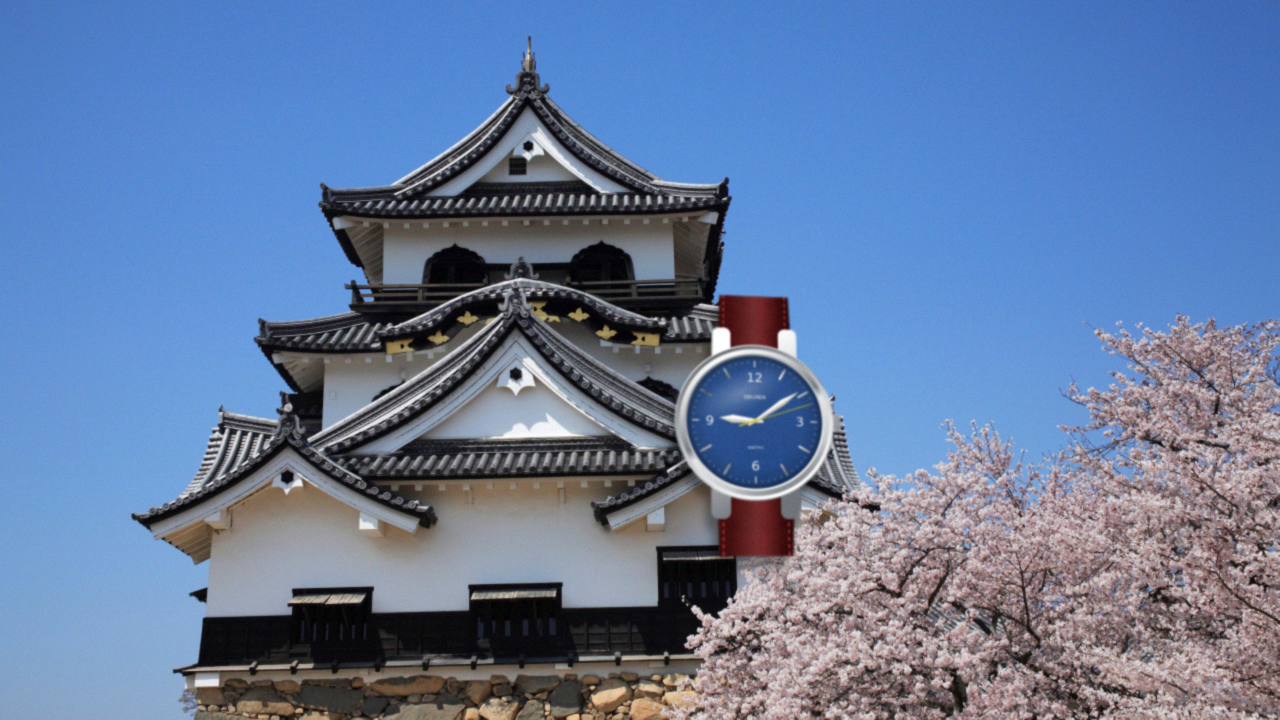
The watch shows 9.09.12
